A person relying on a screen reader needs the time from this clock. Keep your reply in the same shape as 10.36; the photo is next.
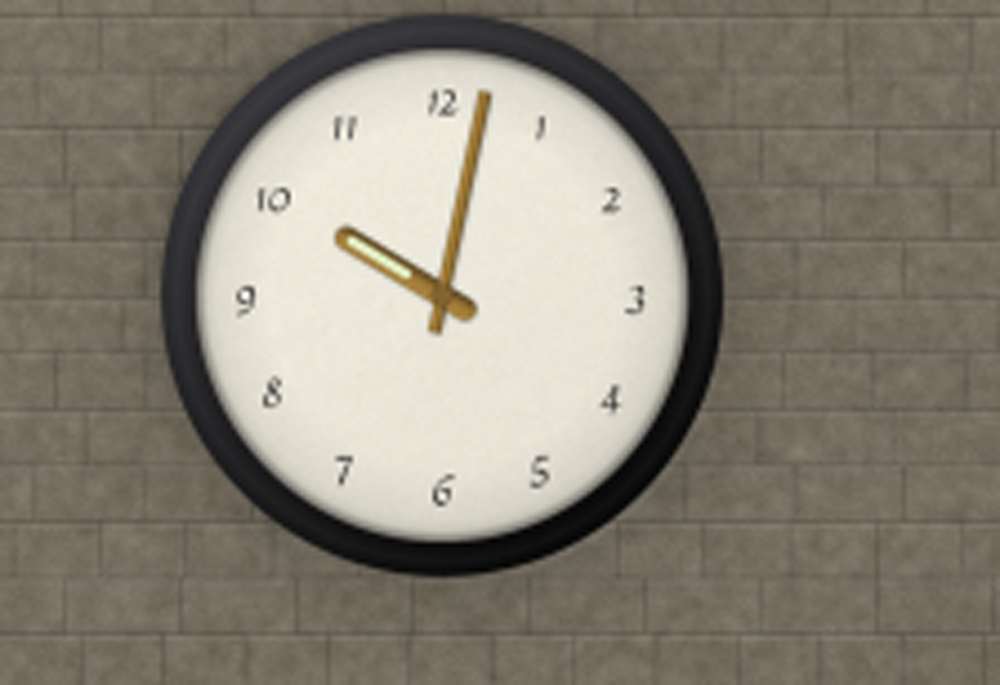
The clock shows 10.02
